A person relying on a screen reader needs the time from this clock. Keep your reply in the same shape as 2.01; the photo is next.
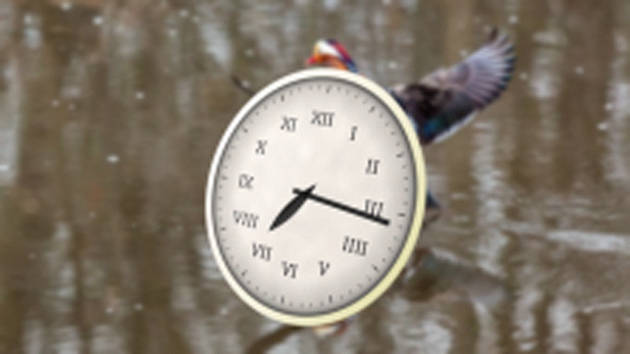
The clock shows 7.16
